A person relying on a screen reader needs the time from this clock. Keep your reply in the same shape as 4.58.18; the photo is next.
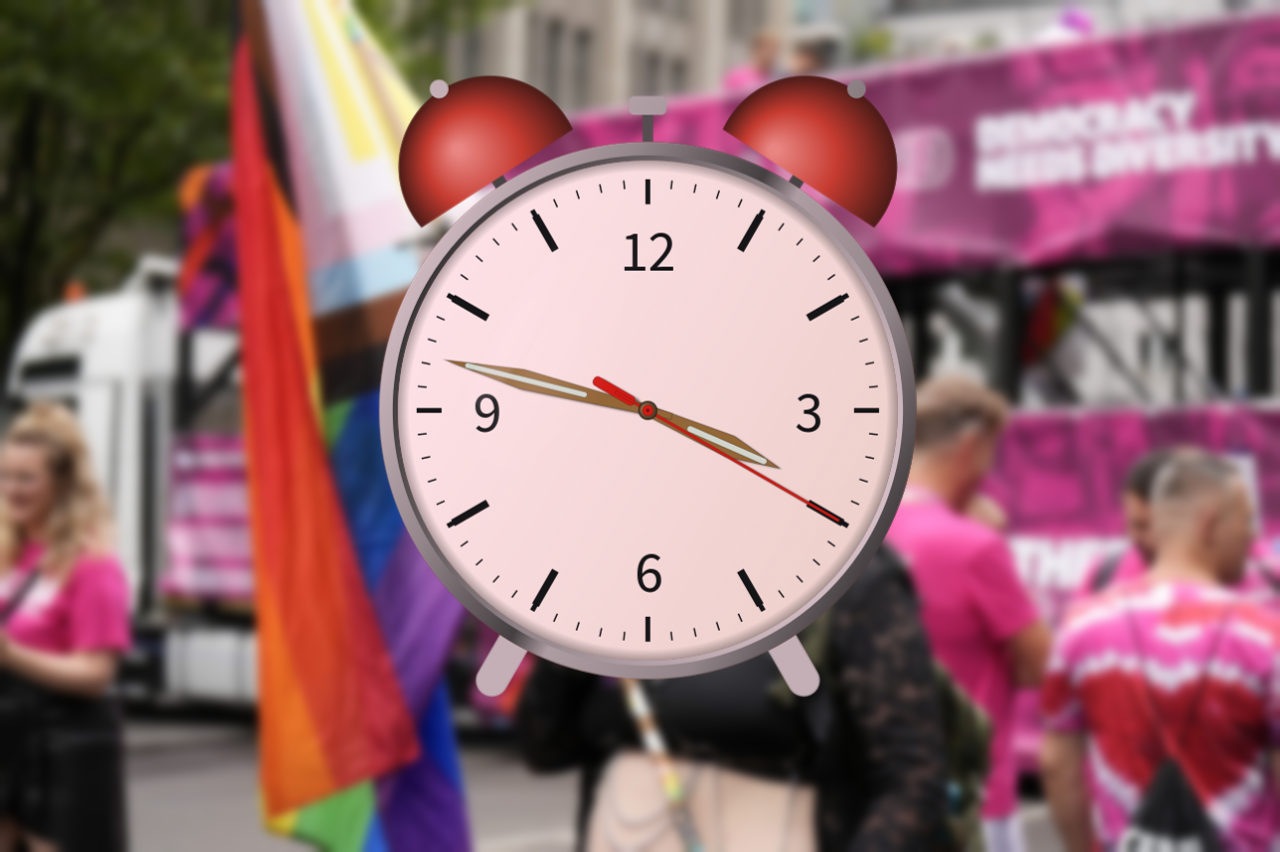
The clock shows 3.47.20
